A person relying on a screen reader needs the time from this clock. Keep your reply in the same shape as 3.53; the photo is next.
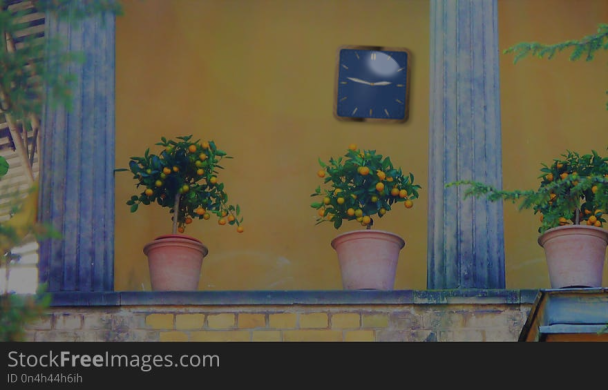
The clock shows 2.47
